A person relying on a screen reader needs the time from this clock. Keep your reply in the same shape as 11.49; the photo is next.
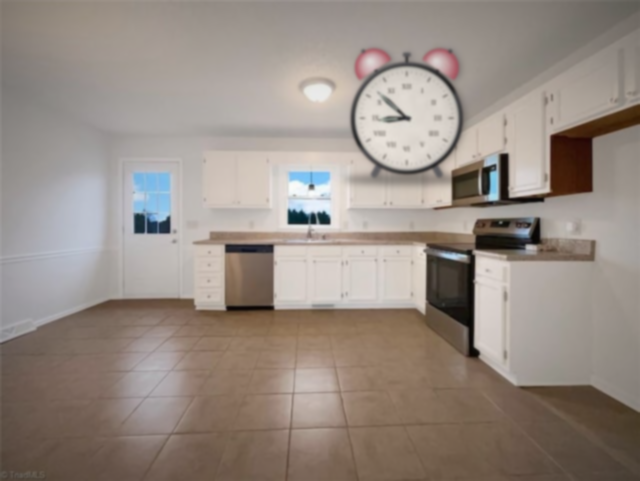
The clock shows 8.52
